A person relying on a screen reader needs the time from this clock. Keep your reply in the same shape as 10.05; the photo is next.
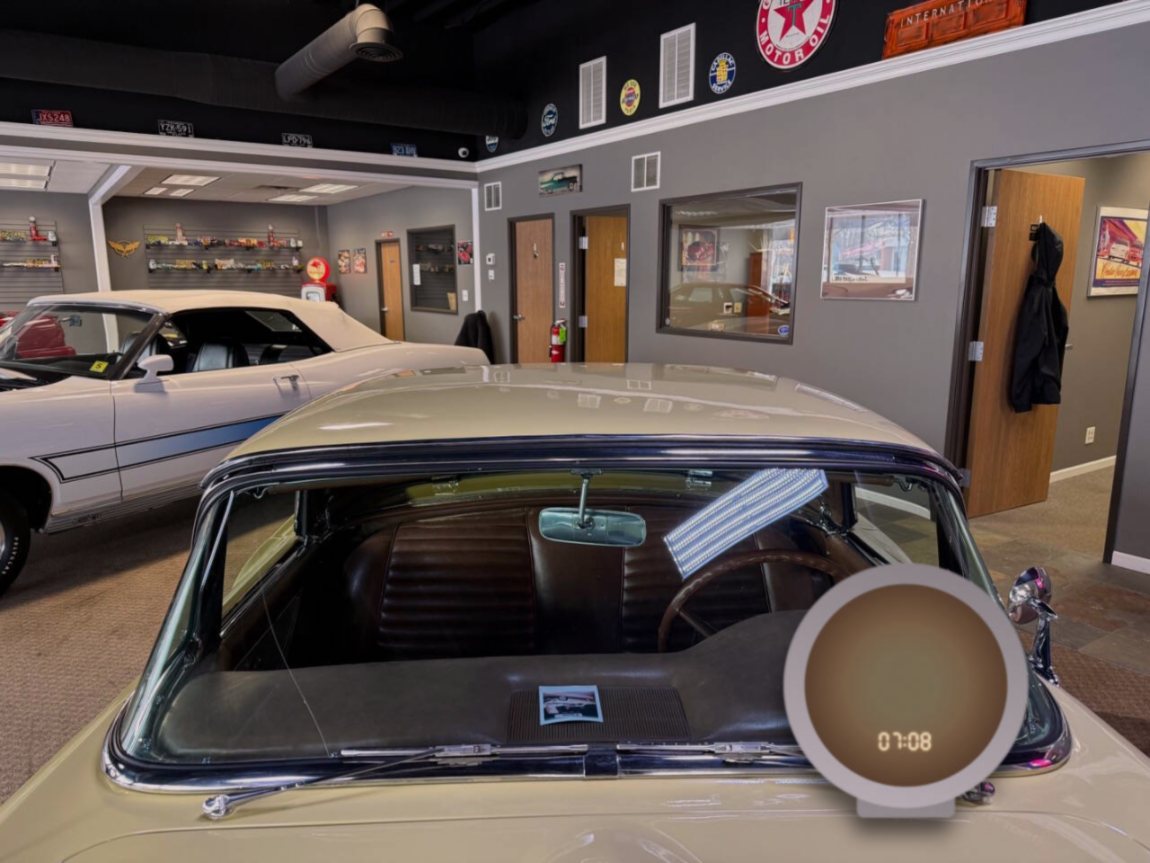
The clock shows 7.08
